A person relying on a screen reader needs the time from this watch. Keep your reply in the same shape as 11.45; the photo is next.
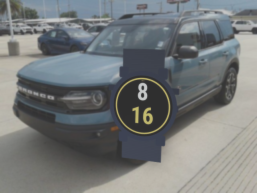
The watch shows 8.16
